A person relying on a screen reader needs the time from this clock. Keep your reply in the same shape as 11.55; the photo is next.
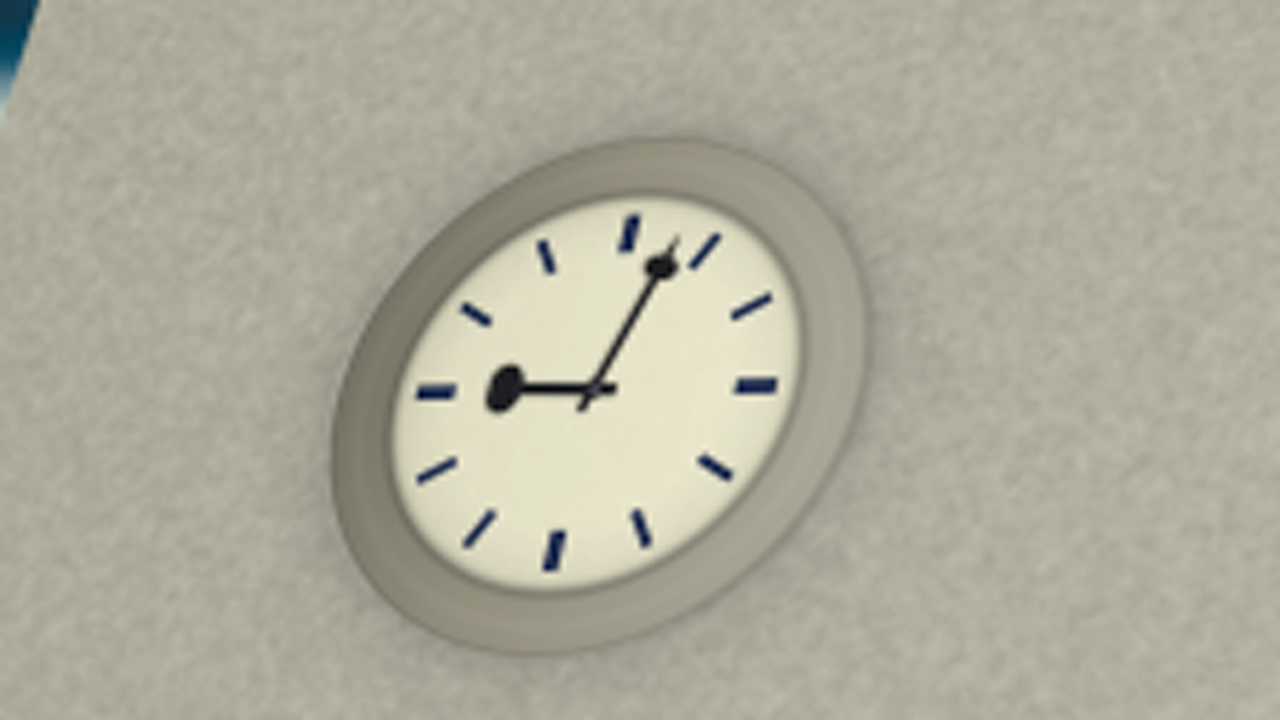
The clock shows 9.03
